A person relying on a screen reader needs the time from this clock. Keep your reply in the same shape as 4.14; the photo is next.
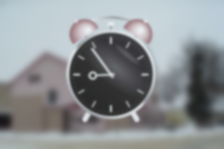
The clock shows 8.54
